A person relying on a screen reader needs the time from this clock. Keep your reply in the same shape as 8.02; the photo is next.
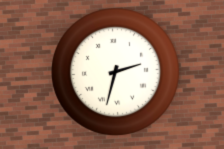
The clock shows 2.33
